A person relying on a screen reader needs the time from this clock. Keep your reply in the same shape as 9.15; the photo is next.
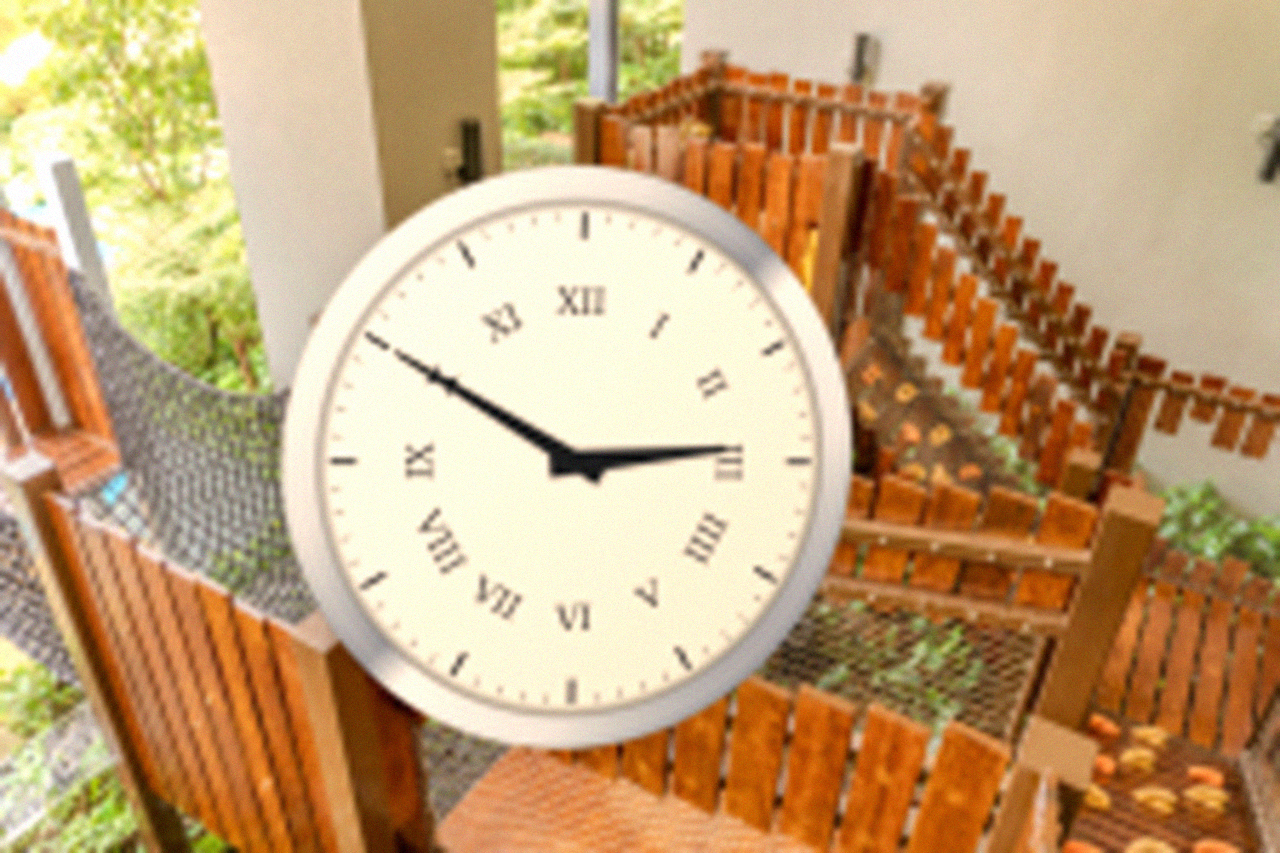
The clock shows 2.50
